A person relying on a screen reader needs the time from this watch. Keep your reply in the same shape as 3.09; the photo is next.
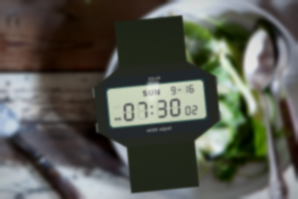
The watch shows 7.30
